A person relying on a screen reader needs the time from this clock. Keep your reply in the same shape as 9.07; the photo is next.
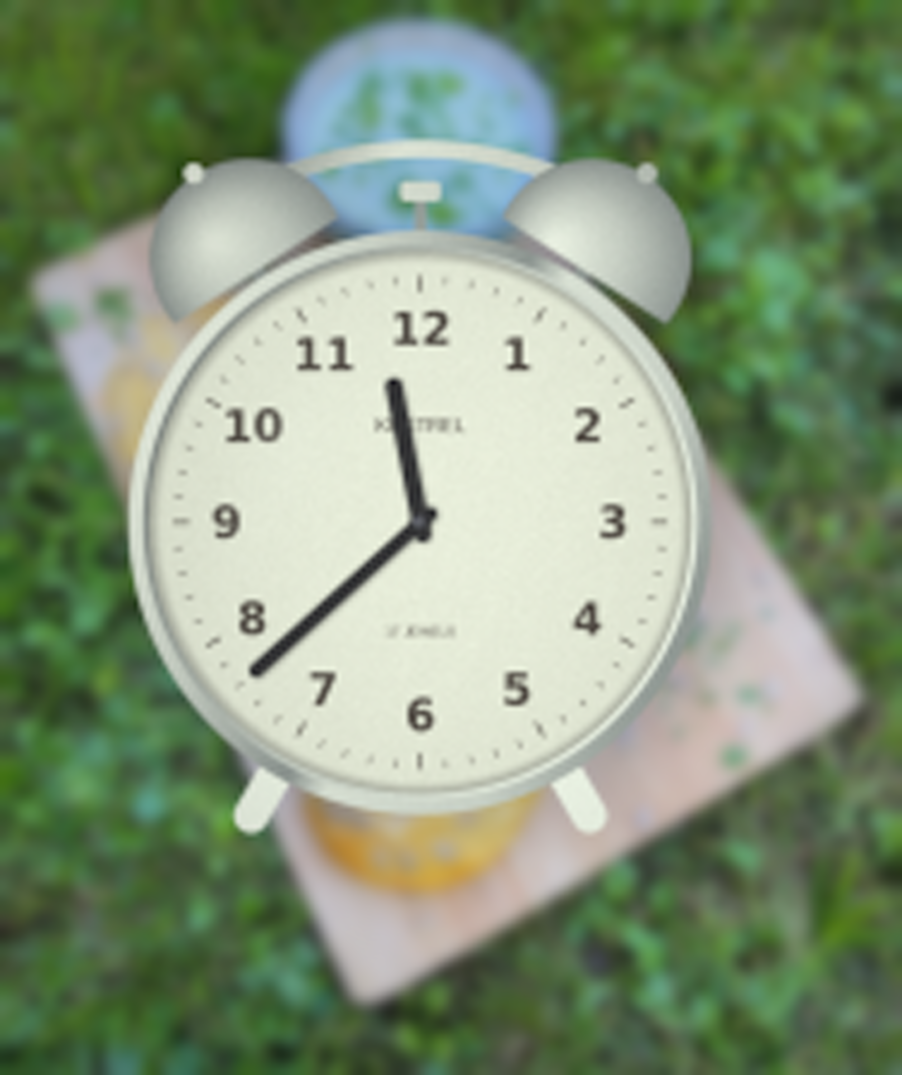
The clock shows 11.38
